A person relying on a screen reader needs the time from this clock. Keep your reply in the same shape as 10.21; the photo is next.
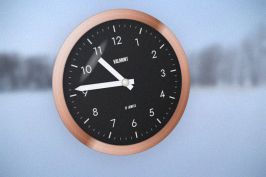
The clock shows 10.46
